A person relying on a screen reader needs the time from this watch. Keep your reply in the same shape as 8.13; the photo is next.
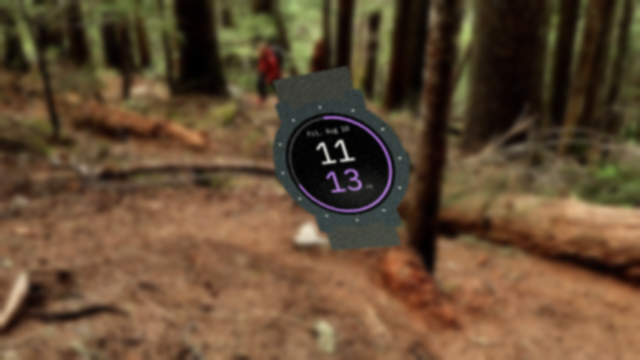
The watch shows 11.13
